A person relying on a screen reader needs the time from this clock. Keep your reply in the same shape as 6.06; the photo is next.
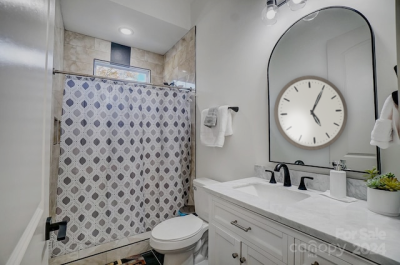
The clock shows 5.05
